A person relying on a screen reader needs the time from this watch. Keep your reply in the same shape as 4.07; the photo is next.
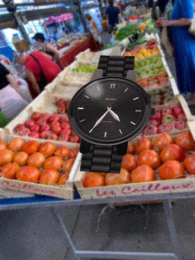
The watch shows 4.35
